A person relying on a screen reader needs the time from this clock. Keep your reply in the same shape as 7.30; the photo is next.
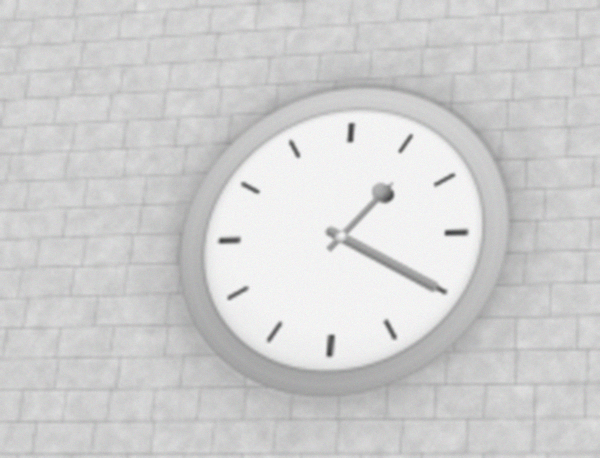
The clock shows 1.20
